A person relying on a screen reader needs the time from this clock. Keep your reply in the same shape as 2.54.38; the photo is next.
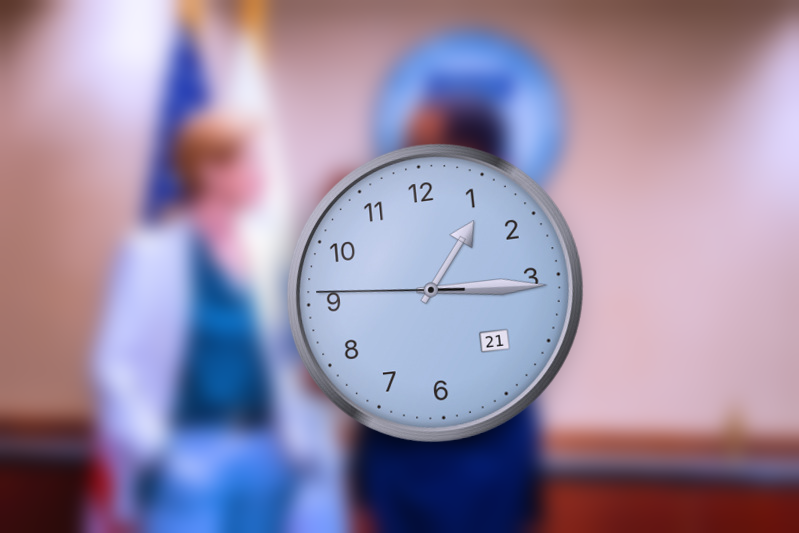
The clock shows 1.15.46
